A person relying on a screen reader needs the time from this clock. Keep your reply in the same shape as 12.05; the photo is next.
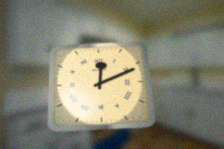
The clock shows 12.11
